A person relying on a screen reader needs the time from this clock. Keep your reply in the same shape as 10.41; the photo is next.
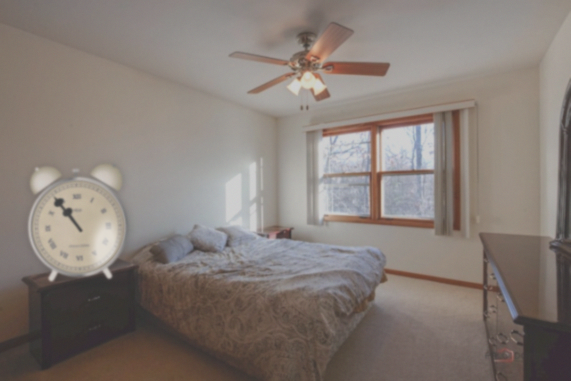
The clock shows 10.54
